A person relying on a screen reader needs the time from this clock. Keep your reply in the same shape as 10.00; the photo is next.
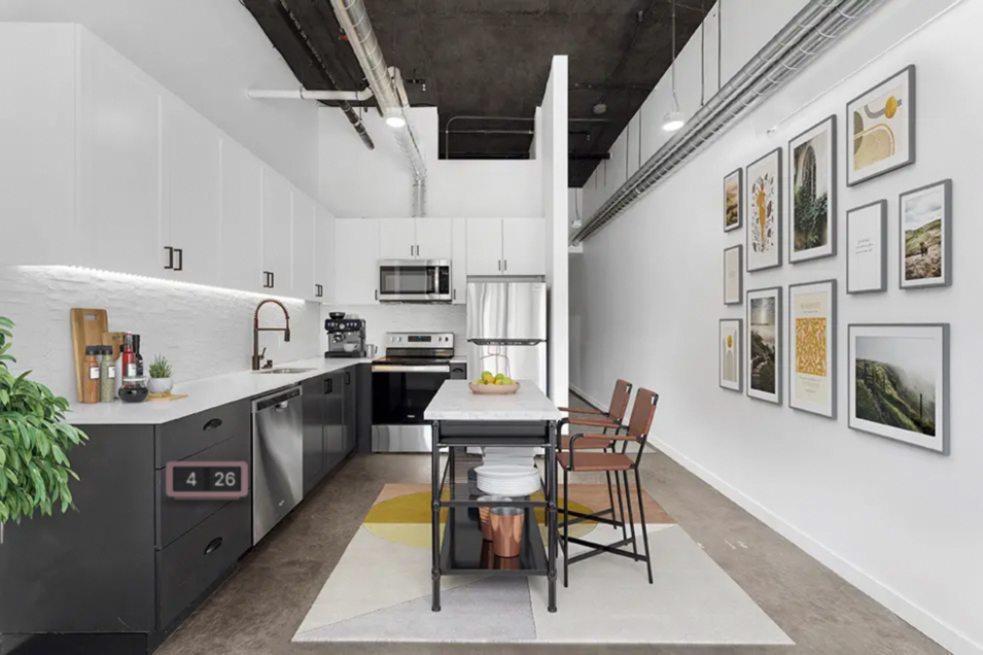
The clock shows 4.26
